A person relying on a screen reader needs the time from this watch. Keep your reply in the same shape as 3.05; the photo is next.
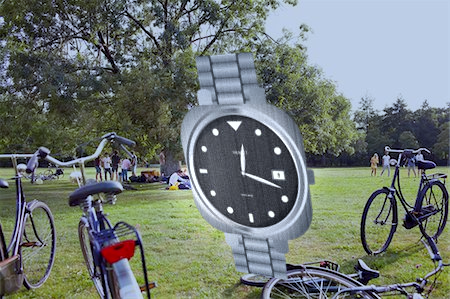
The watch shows 12.18
